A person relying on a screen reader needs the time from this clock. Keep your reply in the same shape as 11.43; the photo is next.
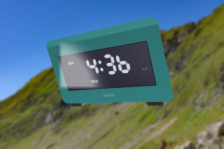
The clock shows 4.36
